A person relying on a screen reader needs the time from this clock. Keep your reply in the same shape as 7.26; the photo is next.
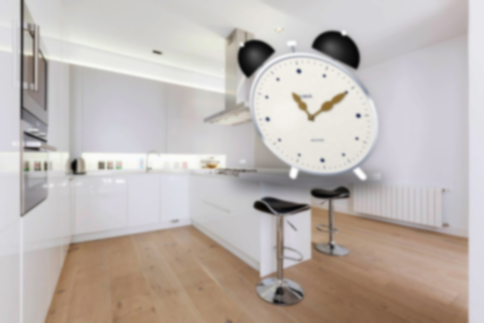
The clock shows 11.10
